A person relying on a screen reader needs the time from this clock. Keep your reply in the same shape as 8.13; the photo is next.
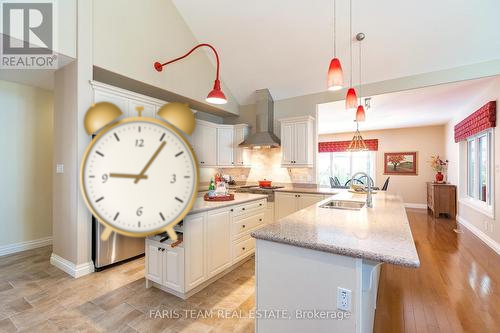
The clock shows 9.06
